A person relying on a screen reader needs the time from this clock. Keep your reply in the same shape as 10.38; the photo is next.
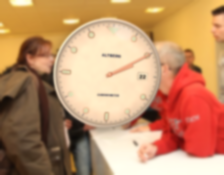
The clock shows 2.10
